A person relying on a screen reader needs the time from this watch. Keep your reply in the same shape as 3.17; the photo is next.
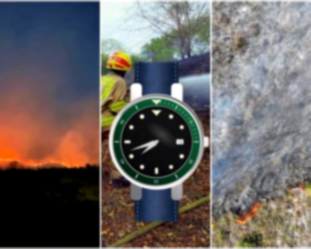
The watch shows 7.42
